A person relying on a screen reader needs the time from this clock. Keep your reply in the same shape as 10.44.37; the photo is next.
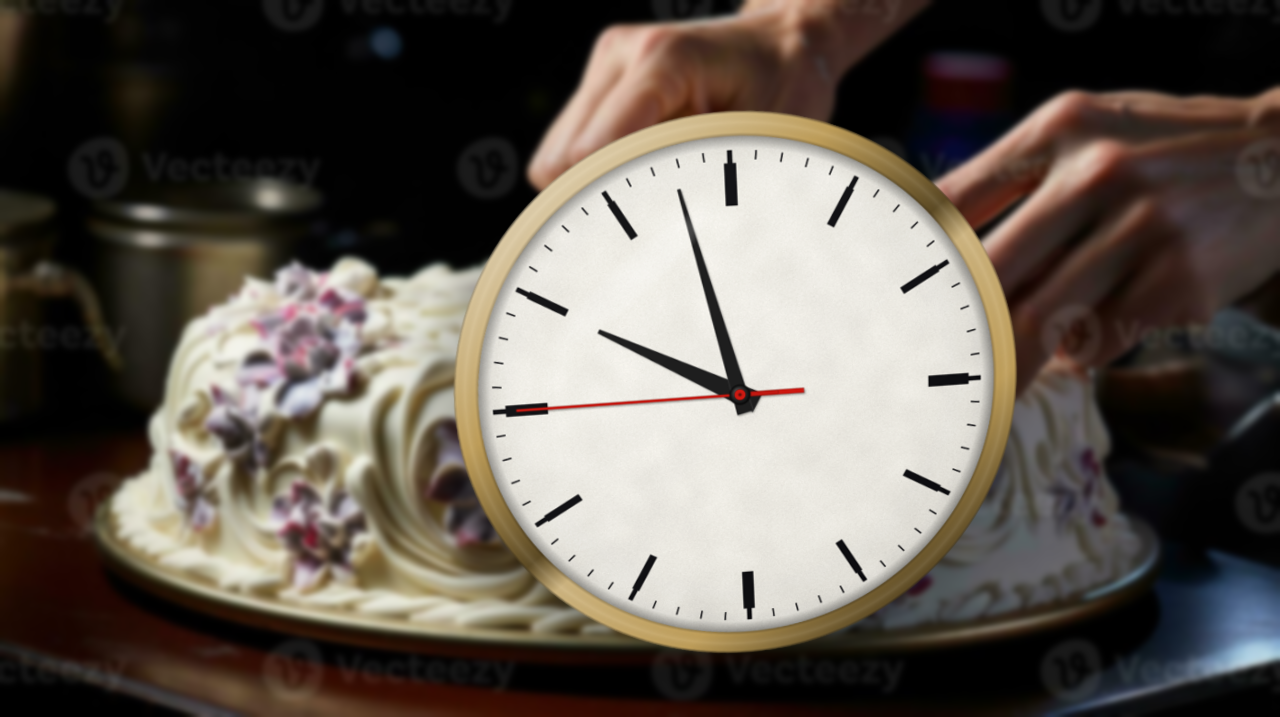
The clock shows 9.57.45
